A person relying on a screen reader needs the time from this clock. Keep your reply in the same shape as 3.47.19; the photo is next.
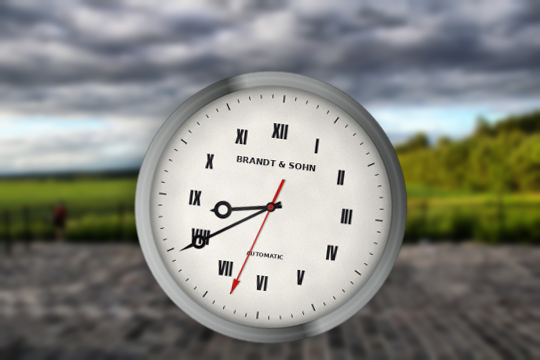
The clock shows 8.39.33
